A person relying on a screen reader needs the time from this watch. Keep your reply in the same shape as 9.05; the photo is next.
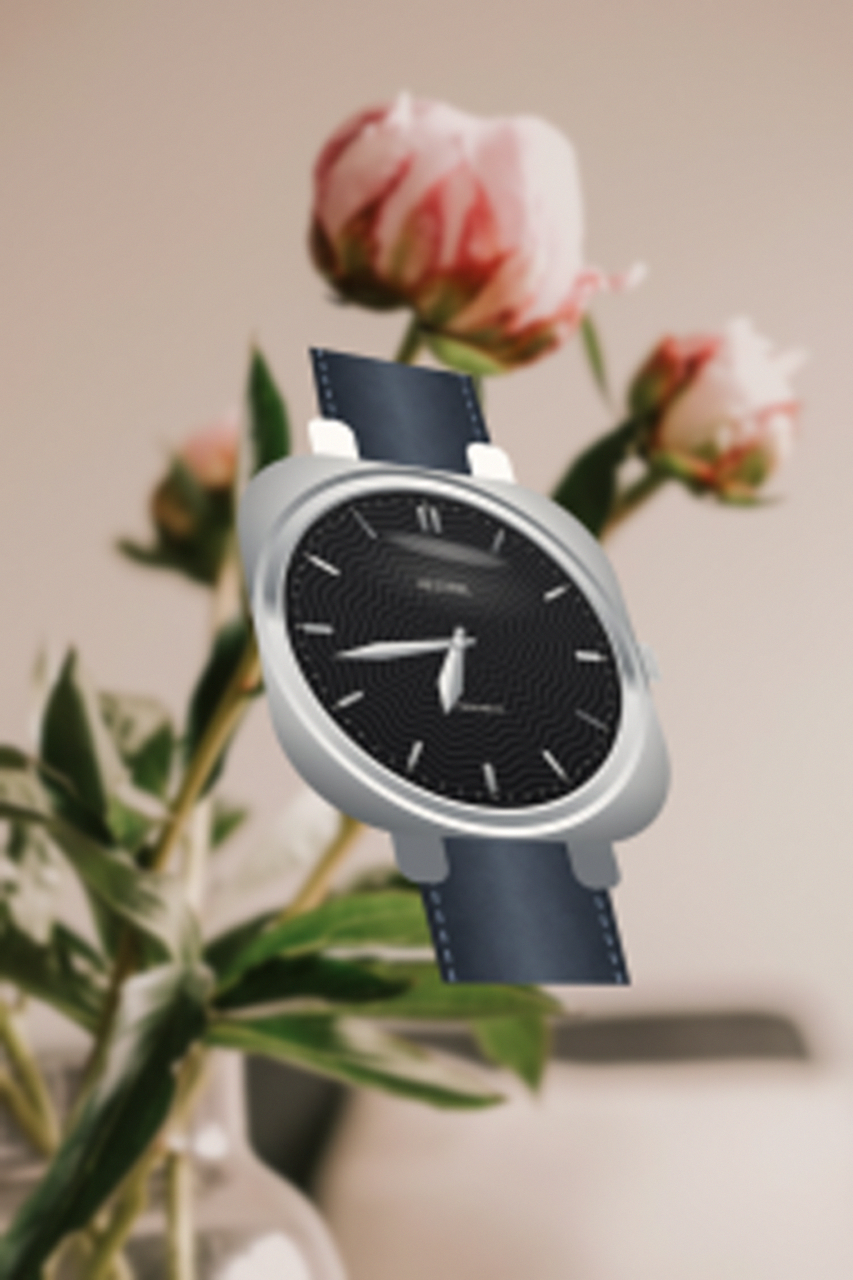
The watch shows 6.43
